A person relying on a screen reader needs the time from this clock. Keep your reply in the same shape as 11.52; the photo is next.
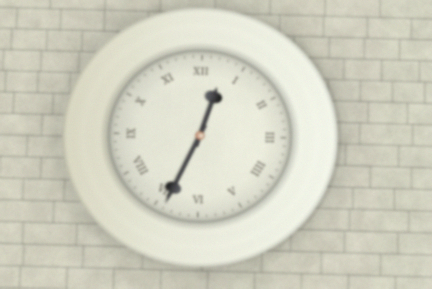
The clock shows 12.34
